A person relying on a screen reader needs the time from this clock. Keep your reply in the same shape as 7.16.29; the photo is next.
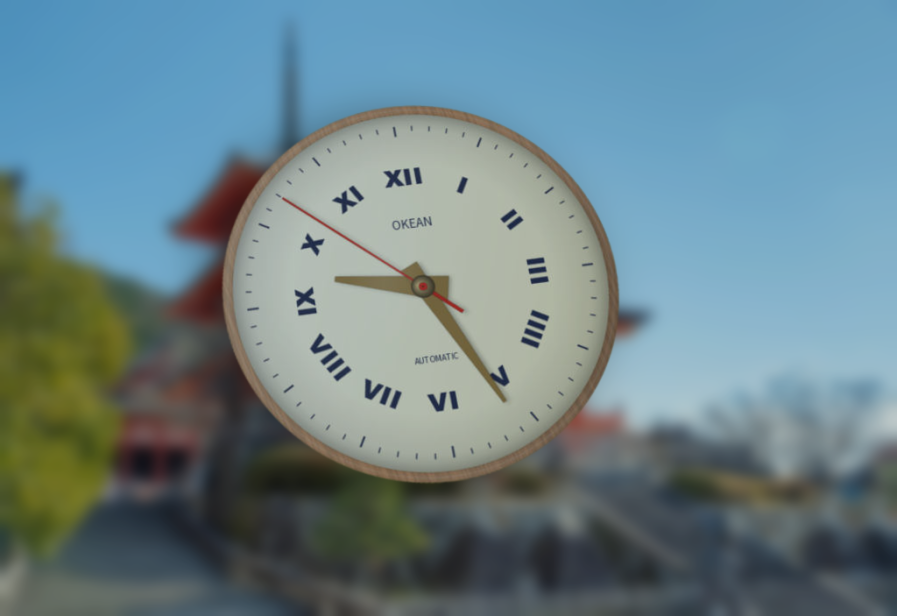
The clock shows 9.25.52
